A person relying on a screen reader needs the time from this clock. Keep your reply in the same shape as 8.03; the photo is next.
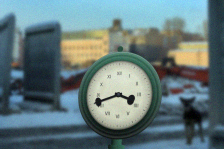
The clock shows 3.42
